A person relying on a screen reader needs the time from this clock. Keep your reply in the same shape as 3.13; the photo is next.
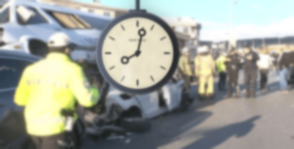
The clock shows 8.02
